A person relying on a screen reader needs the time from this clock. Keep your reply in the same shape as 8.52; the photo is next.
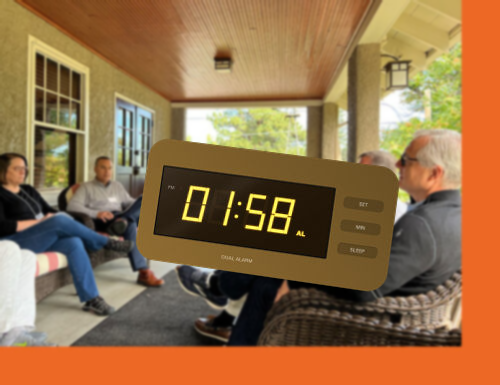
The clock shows 1.58
